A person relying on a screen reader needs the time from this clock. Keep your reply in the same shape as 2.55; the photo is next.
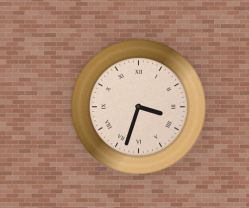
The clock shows 3.33
